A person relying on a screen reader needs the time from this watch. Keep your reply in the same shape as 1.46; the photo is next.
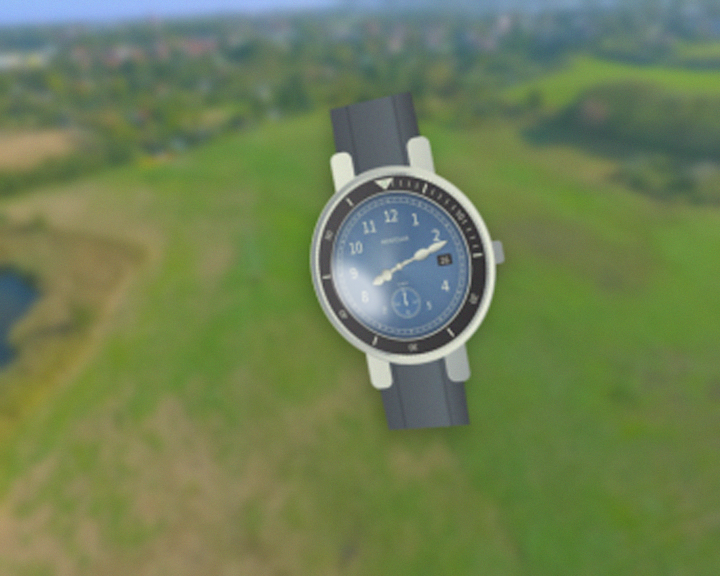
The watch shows 8.12
